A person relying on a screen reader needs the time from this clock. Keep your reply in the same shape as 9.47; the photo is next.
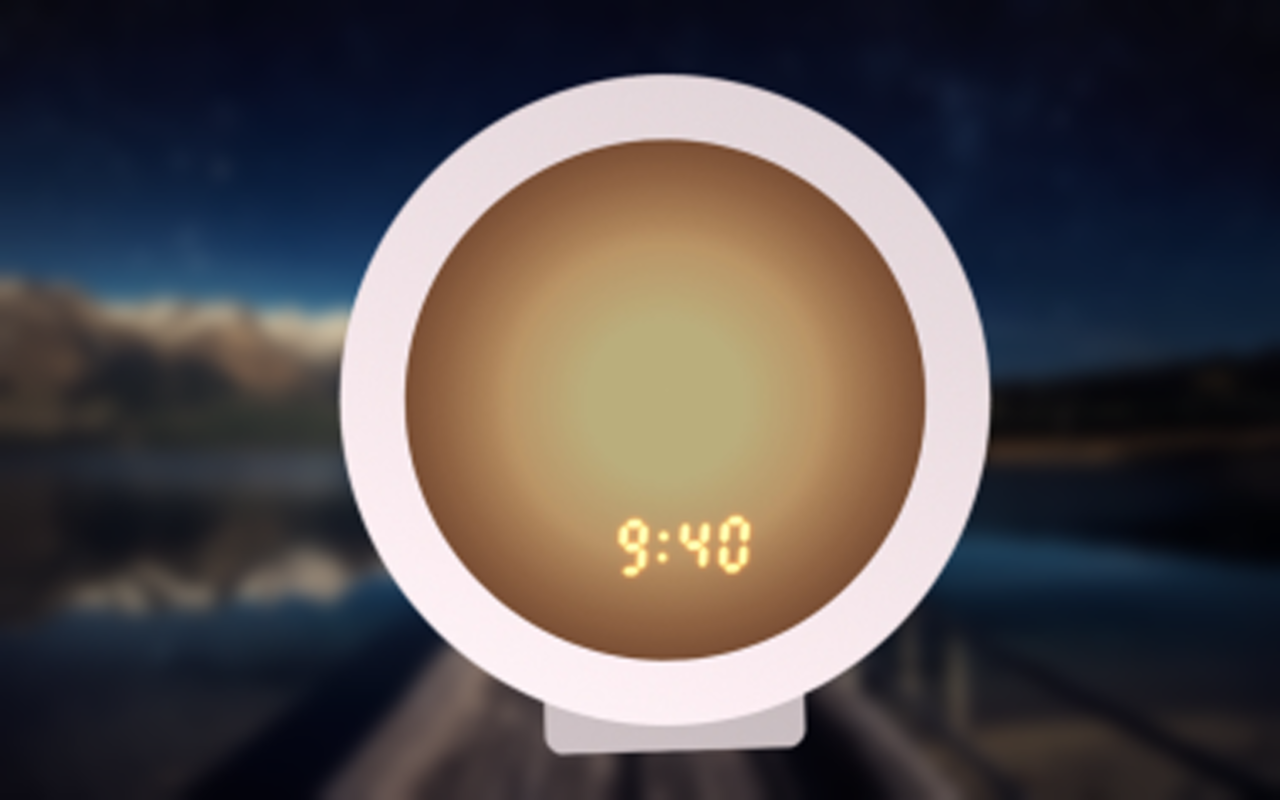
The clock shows 9.40
